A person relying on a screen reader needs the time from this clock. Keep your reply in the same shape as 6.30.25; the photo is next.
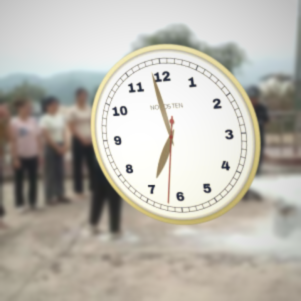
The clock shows 6.58.32
